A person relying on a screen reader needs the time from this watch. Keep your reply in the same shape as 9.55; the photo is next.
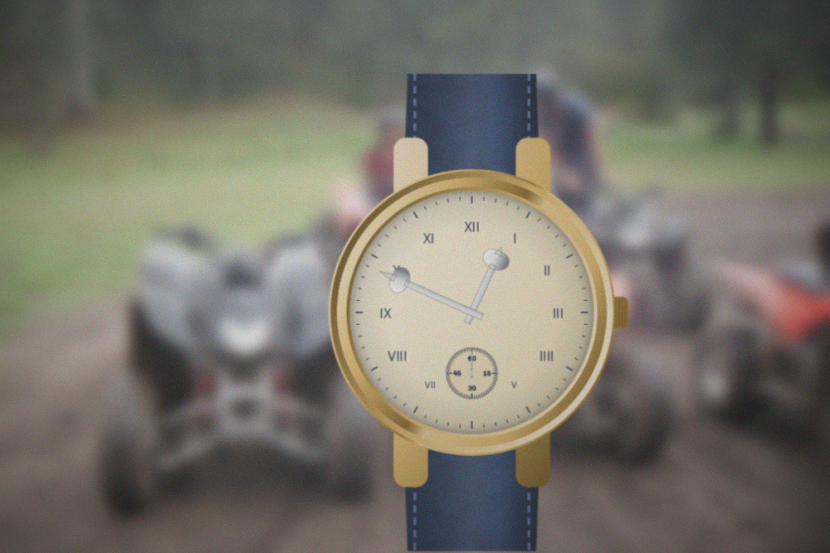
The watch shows 12.49
